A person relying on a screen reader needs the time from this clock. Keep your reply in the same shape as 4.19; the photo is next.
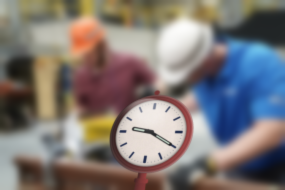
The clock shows 9.20
